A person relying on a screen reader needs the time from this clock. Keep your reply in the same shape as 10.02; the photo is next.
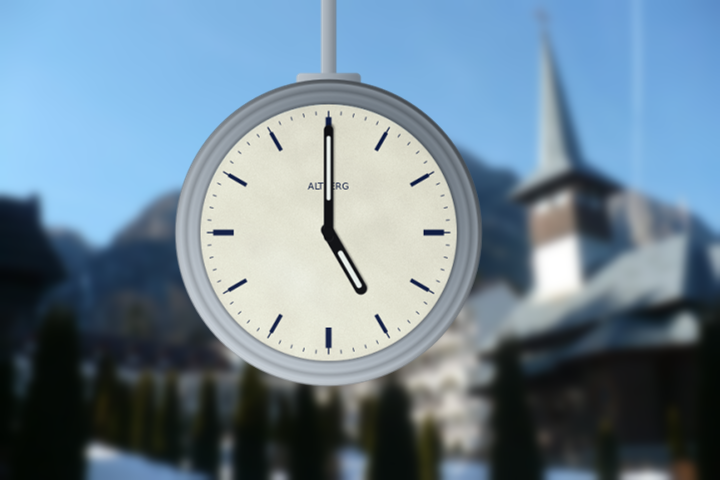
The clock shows 5.00
